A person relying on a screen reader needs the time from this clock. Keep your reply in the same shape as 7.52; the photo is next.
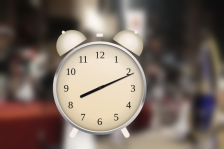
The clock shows 8.11
